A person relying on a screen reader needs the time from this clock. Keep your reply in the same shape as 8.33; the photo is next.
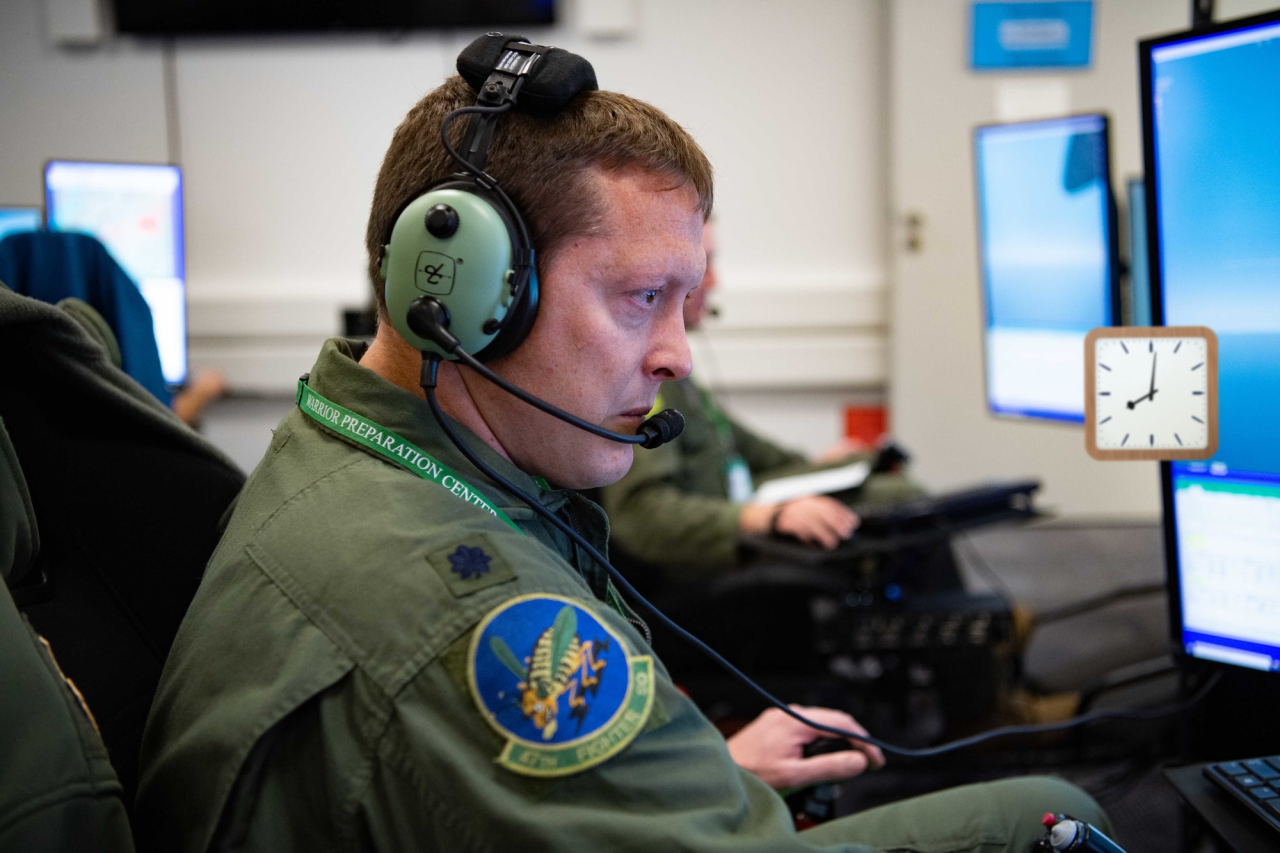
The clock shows 8.01
